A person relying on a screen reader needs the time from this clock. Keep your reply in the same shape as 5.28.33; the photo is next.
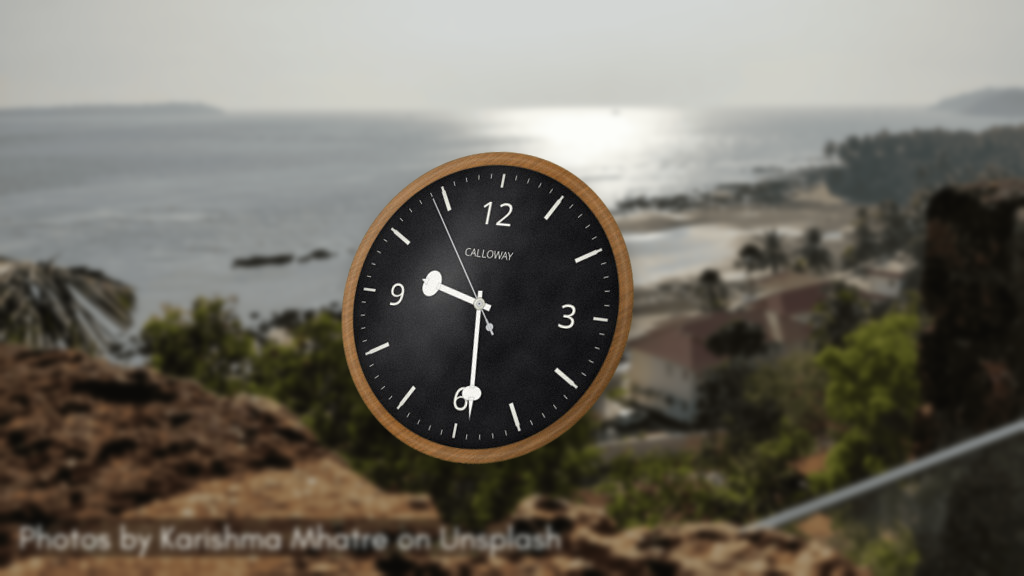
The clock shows 9.28.54
